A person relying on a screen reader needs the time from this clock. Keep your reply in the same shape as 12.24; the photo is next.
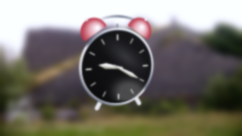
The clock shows 9.20
